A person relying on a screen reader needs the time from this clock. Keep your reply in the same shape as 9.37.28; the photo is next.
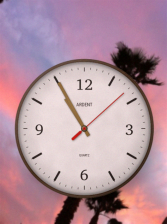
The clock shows 10.55.08
